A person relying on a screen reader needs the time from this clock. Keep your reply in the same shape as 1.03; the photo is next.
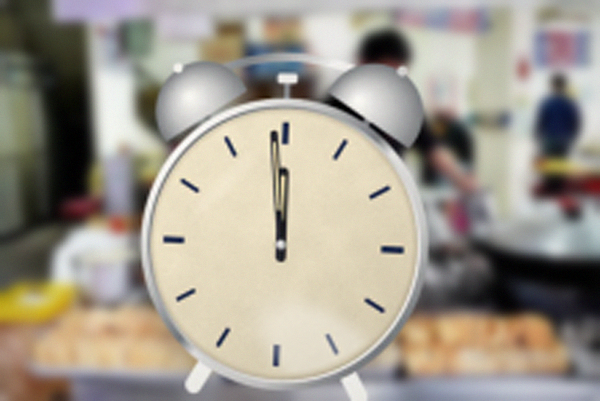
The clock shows 11.59
